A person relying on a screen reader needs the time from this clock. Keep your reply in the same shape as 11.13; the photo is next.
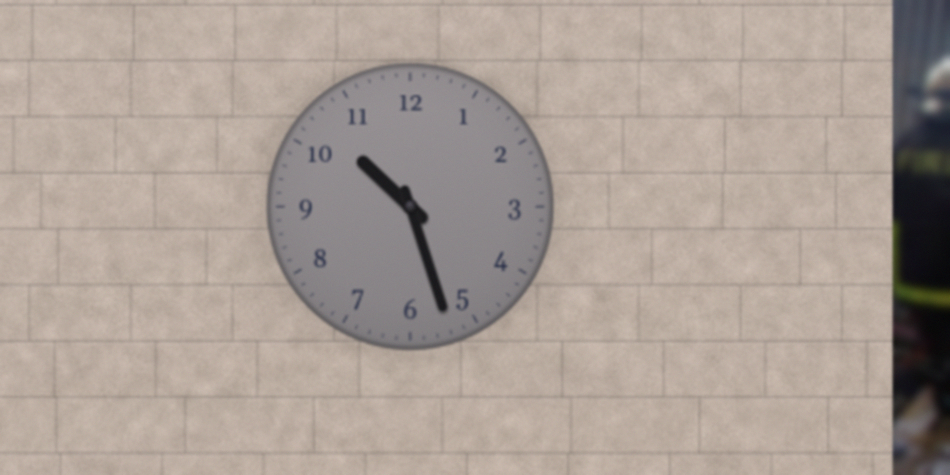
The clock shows 10.27
